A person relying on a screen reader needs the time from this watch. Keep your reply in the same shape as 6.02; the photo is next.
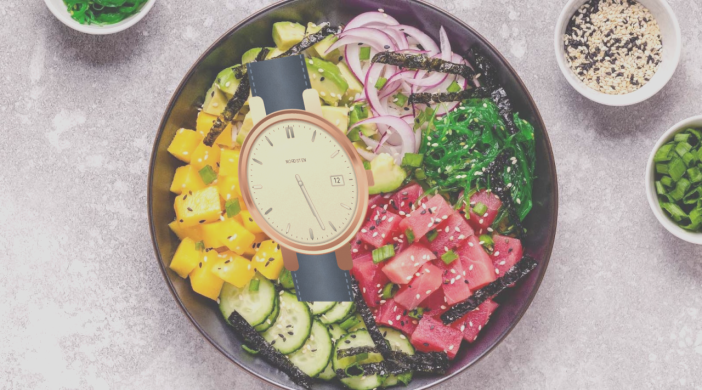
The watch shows 5.27
